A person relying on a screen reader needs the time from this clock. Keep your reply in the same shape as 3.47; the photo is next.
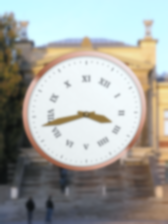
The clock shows 2.38
